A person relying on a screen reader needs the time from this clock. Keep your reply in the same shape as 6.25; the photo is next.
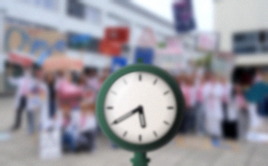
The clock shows 5.40
